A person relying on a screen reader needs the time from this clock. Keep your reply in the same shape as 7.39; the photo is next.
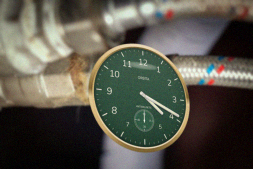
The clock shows 4.19
